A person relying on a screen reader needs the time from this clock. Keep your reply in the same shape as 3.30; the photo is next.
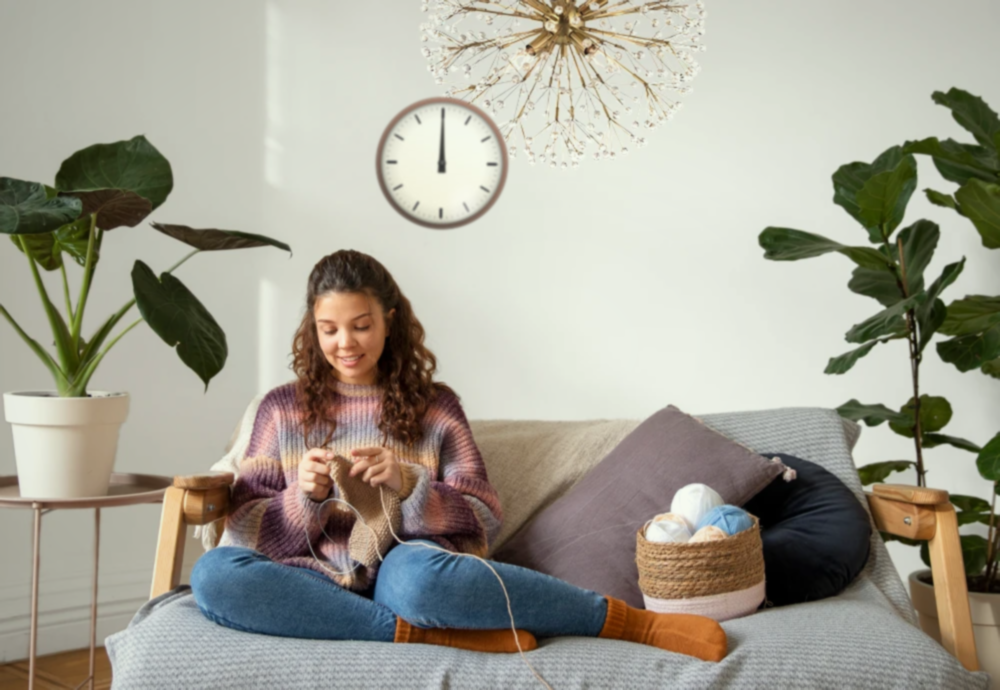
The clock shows 12.00
